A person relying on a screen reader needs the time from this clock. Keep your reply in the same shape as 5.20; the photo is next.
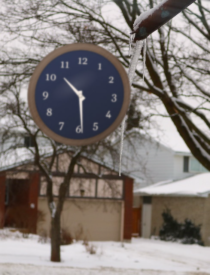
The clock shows 10.29
